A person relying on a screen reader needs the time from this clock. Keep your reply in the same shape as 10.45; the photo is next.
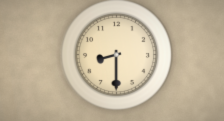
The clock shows 8.30
